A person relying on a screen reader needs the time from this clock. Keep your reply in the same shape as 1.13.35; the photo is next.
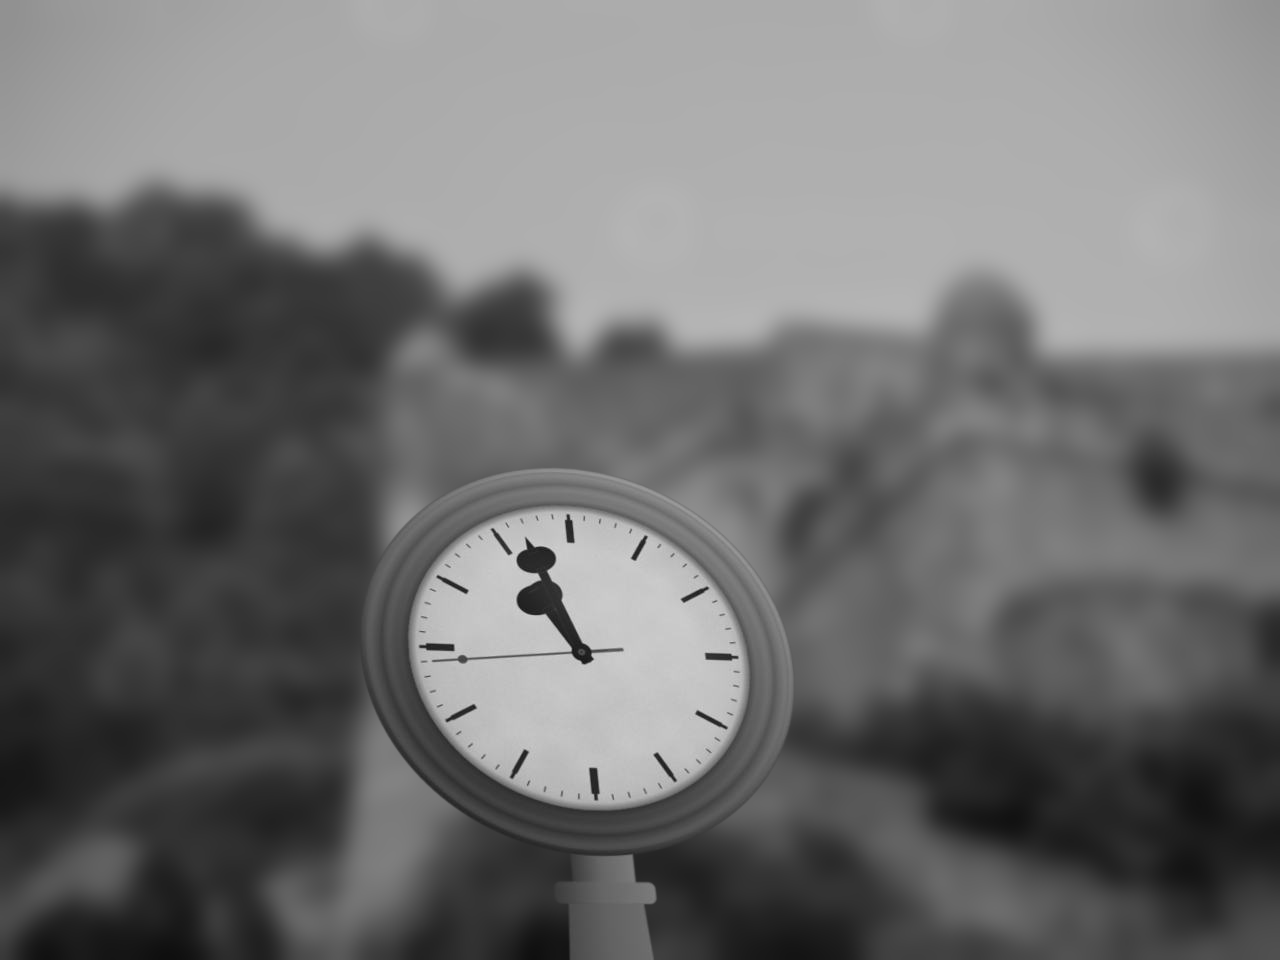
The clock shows 10.56.44
